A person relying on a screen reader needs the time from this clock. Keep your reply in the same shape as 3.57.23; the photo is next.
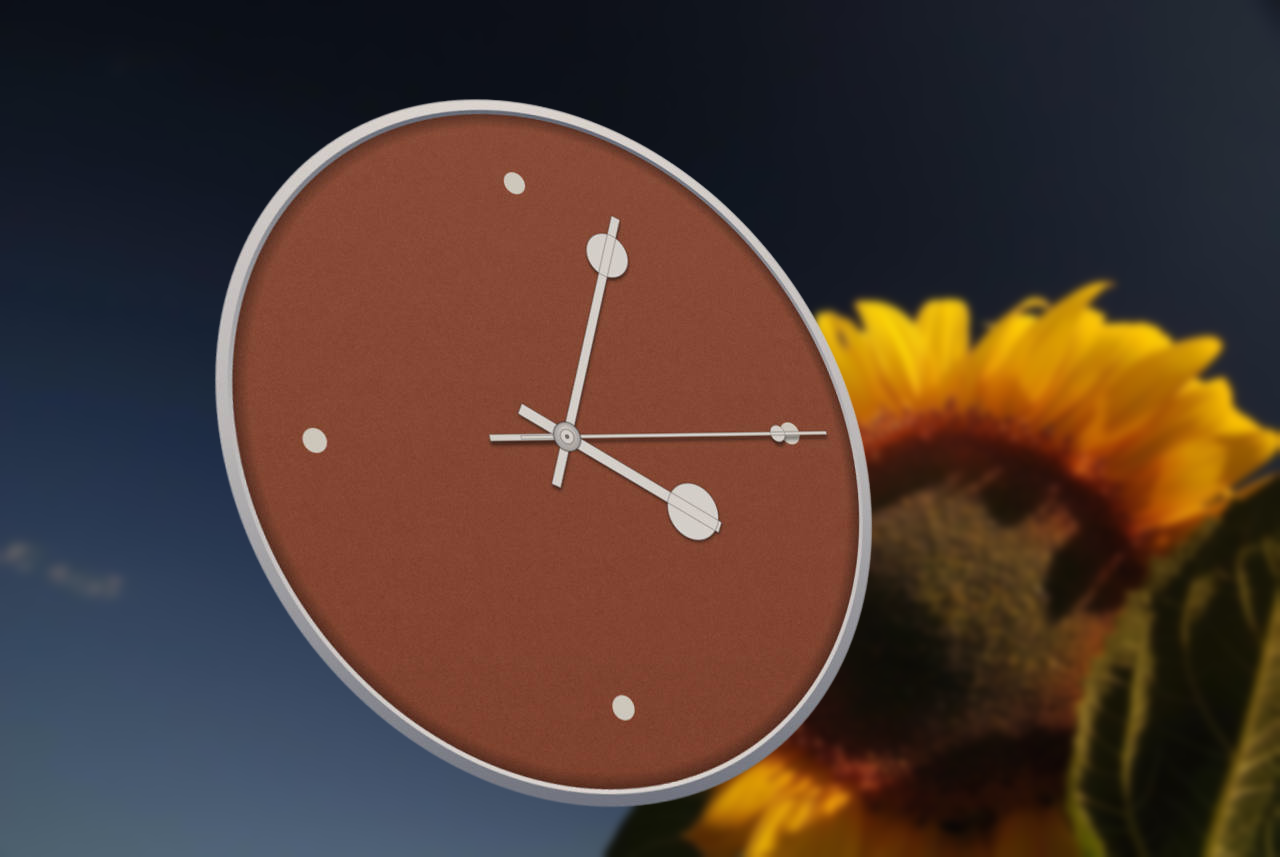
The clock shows 4.04.15
